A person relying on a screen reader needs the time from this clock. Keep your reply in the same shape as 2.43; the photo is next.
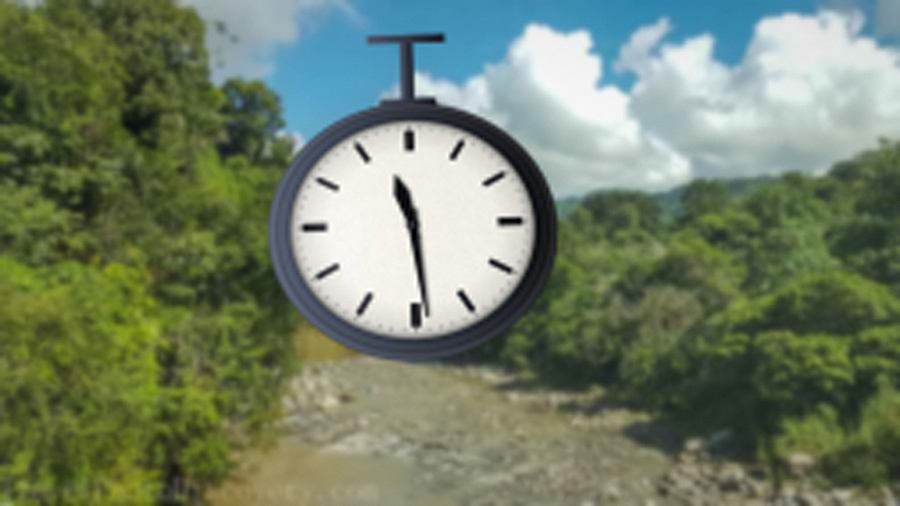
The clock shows 11.29
